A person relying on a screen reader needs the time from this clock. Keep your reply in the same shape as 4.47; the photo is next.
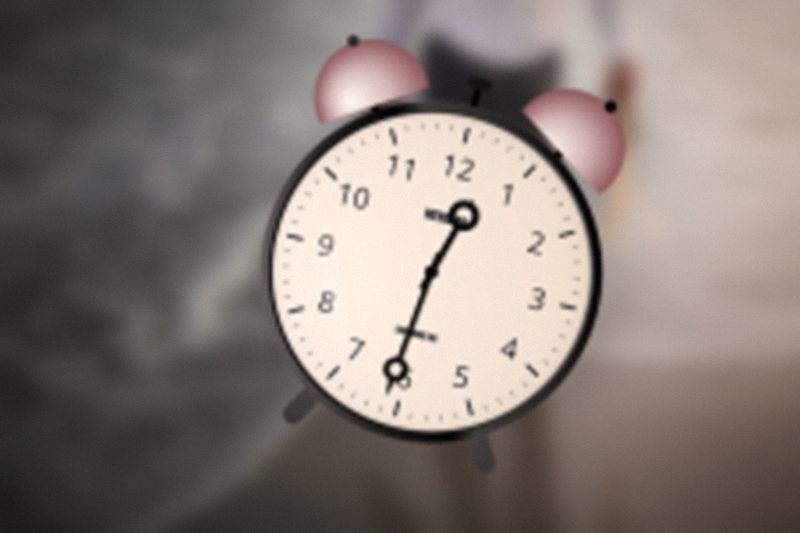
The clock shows 12.31
